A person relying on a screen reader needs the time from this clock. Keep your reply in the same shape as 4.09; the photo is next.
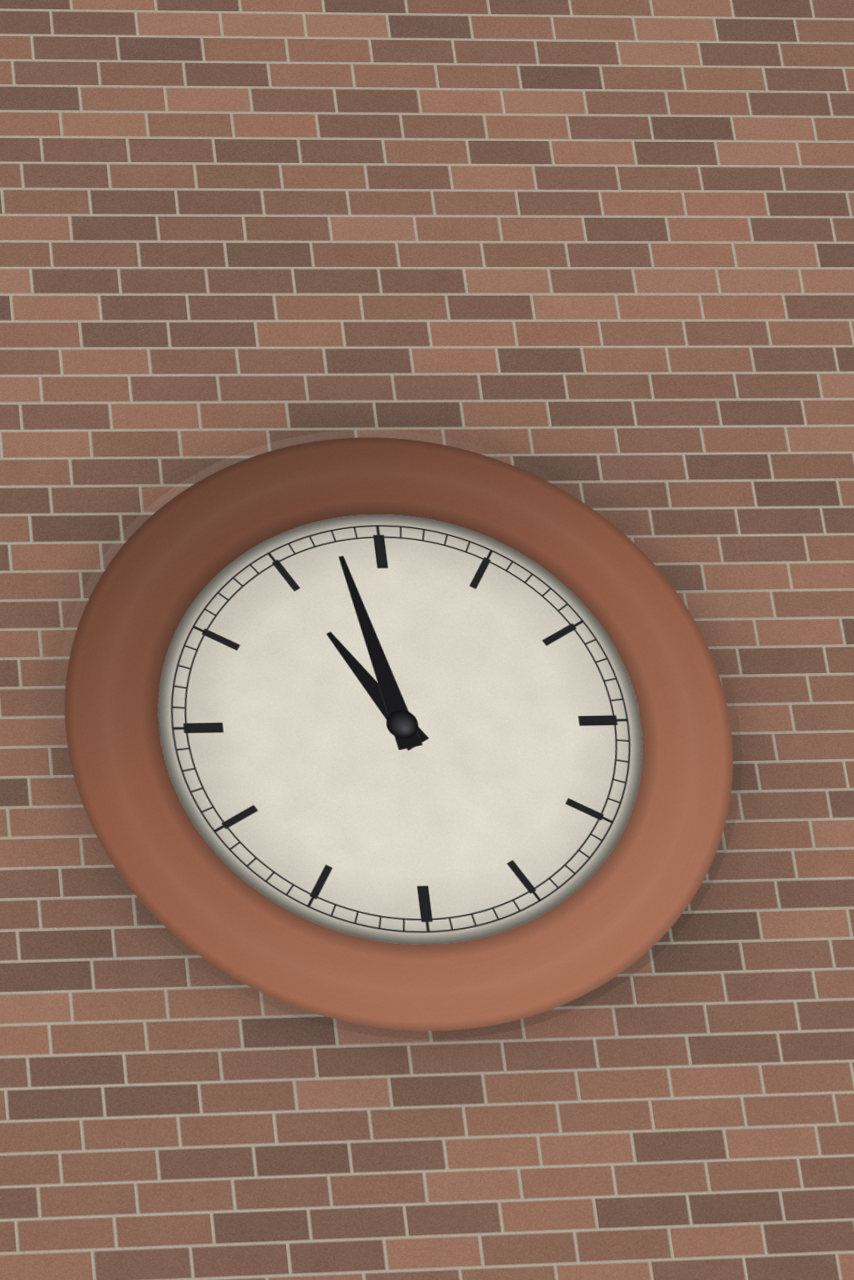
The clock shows 10.58
